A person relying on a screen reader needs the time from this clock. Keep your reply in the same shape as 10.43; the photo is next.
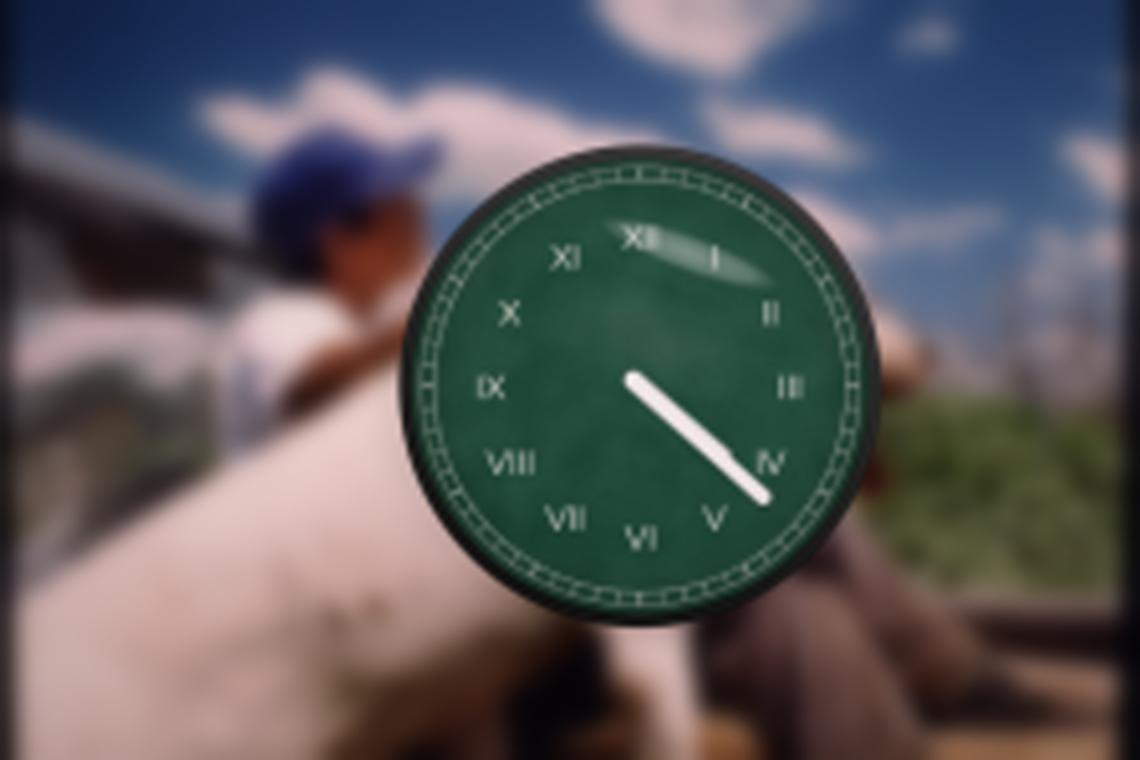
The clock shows 4.22
